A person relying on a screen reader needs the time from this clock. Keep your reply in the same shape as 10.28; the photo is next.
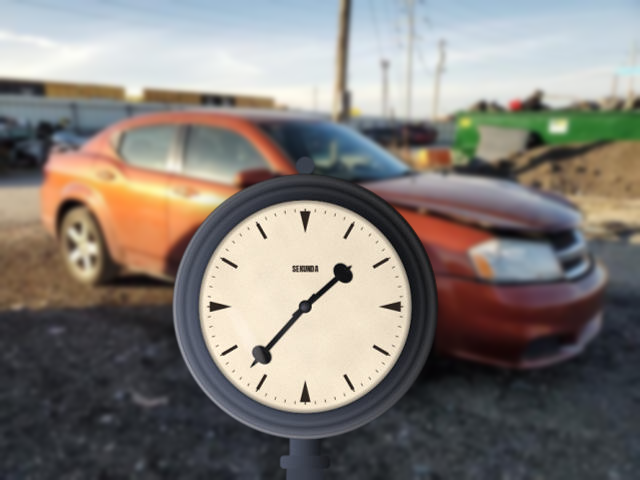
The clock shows 1.37
